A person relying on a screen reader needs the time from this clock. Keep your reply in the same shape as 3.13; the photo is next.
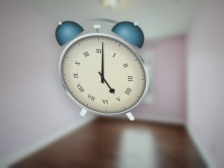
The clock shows 5.01
